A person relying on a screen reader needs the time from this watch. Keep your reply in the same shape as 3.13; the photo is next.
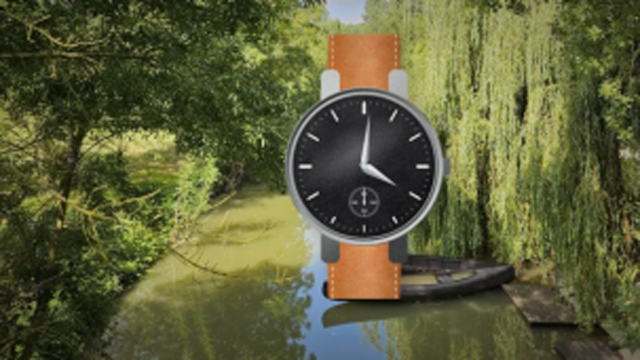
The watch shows 4.01
